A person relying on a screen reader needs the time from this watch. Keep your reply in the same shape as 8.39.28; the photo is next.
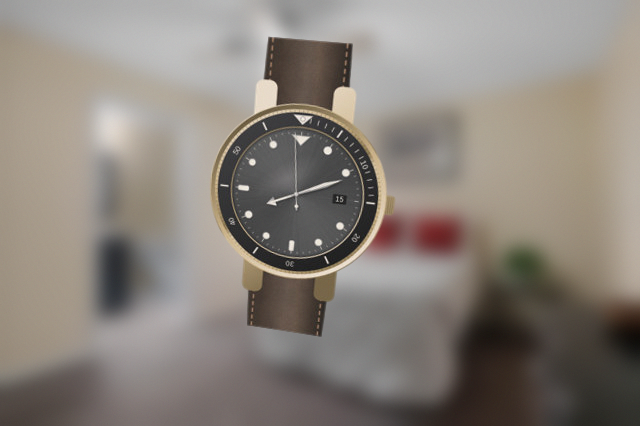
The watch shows 8.10.59
